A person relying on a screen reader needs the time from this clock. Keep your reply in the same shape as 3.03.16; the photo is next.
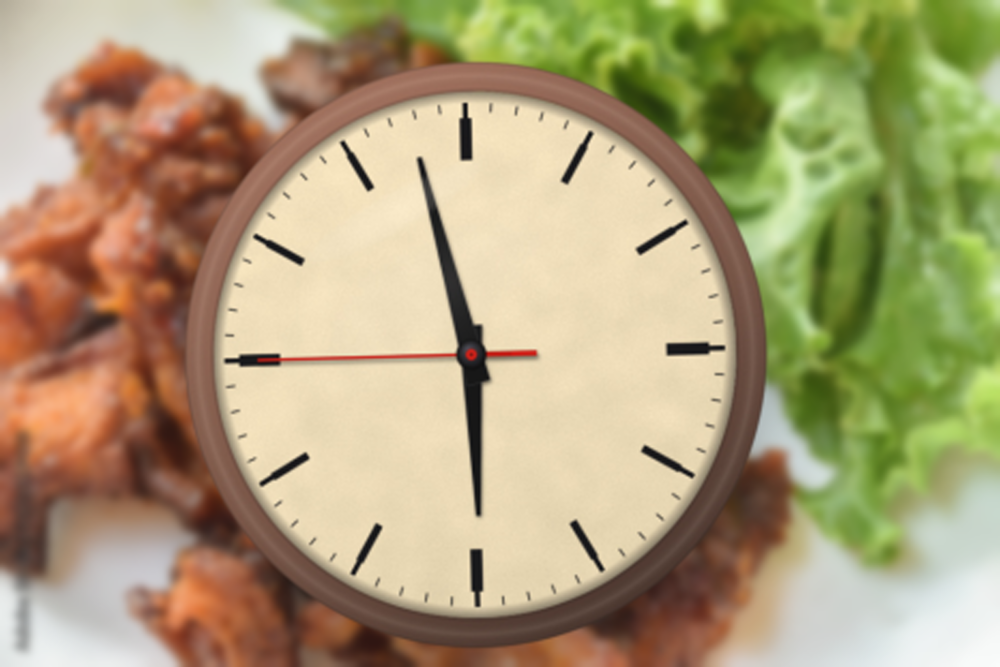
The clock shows 5.57.45
